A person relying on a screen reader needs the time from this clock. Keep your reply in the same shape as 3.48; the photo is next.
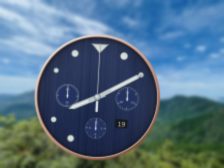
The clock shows 8.10
